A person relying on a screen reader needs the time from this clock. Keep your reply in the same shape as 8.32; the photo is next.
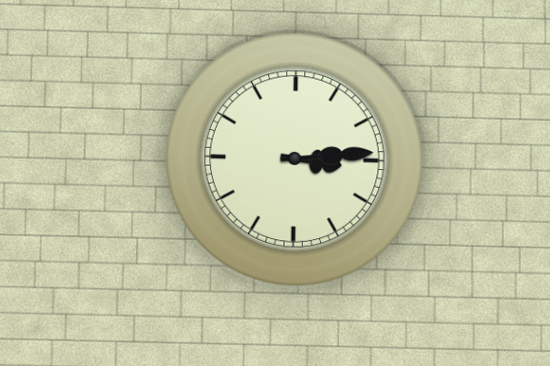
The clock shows 3.14
